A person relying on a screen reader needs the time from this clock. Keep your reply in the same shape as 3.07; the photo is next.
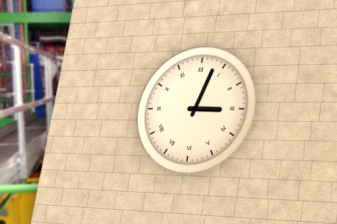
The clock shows 3.03
